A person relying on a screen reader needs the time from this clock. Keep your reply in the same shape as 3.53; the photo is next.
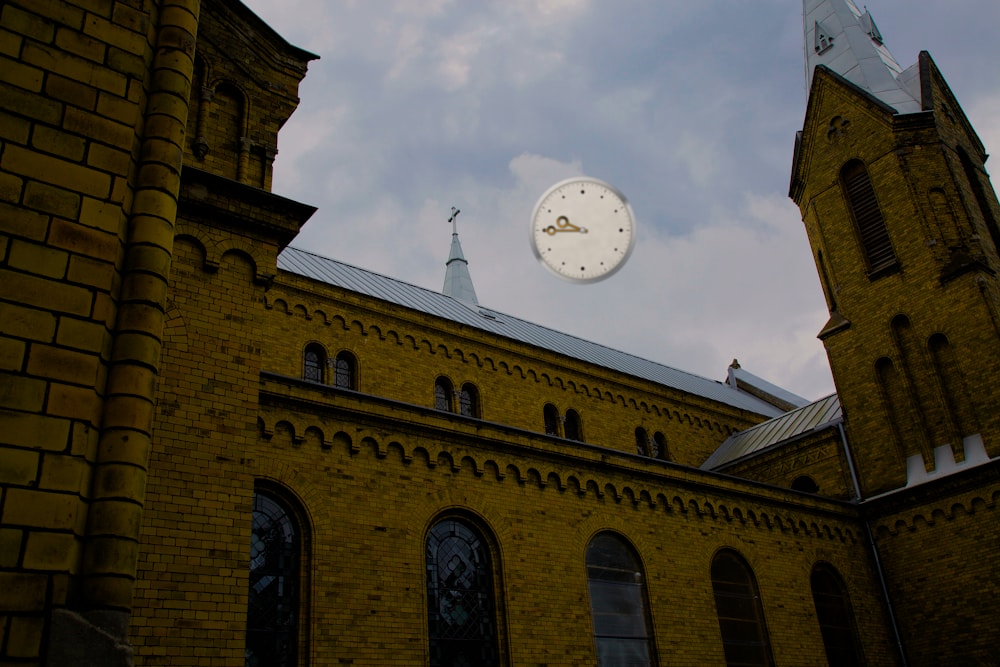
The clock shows 9.45
